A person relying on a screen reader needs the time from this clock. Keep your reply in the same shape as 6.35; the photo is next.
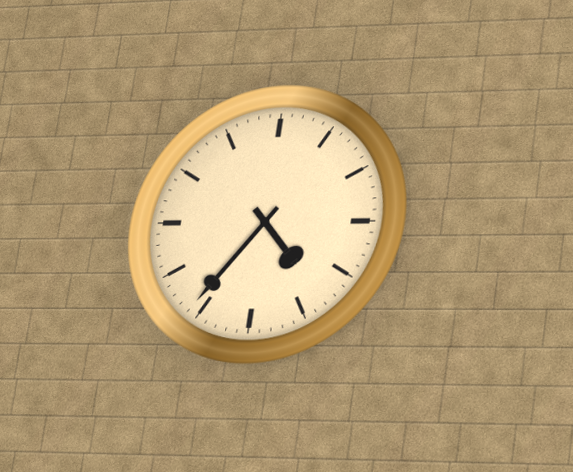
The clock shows 4.36
